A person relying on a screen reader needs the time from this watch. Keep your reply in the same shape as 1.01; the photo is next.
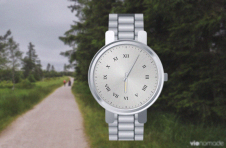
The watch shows 6.05
